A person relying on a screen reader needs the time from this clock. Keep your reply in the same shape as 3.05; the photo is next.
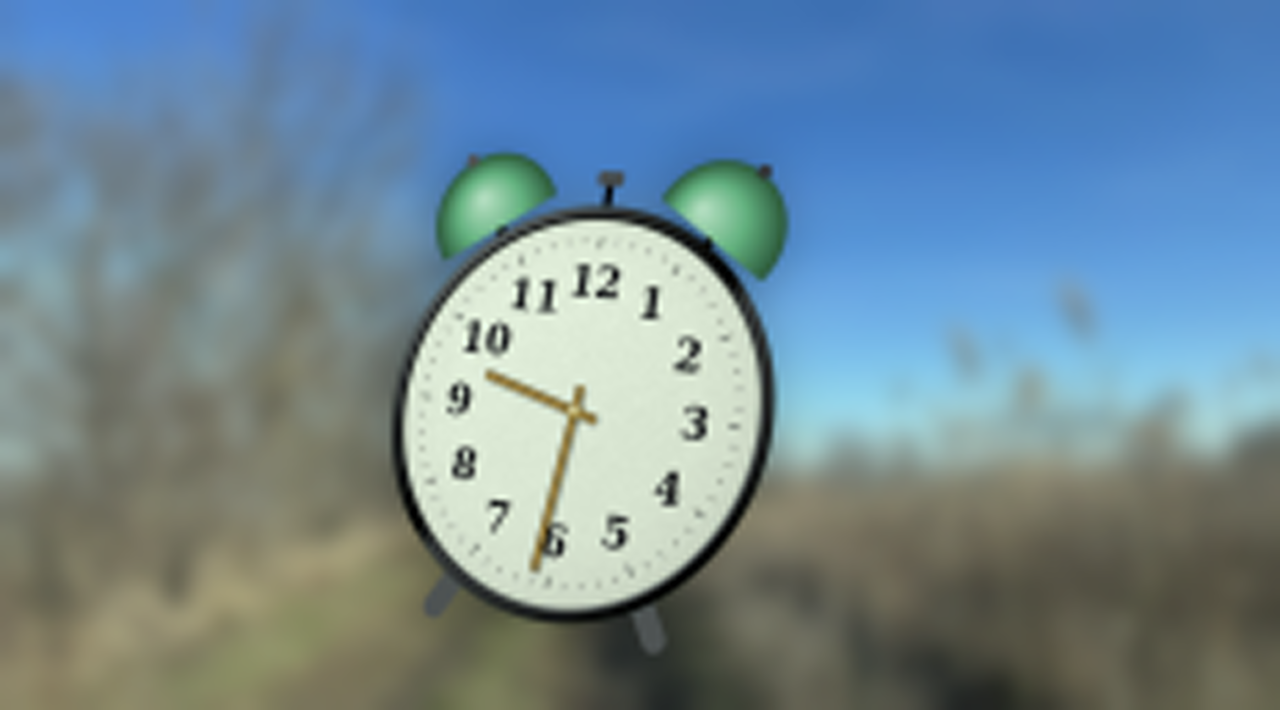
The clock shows 9.31
